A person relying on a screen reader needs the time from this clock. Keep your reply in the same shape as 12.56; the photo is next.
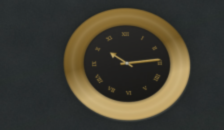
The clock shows 10.14
